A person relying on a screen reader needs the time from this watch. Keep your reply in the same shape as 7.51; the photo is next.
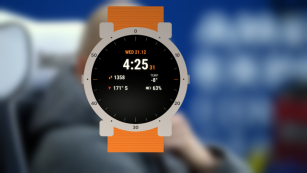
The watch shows 4.25
